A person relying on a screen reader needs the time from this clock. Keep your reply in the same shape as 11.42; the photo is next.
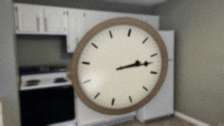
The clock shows 2.12
